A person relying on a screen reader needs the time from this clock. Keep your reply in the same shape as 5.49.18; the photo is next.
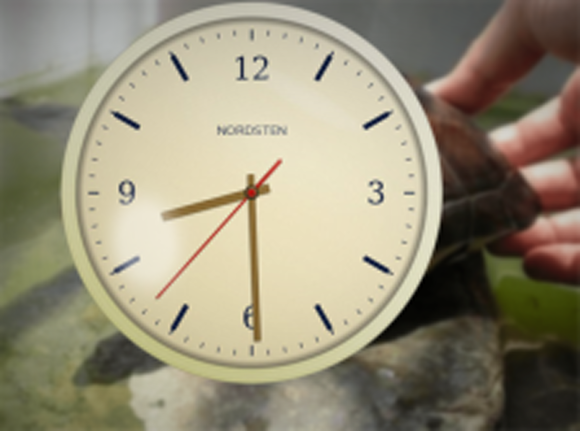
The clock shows 8.29.37
